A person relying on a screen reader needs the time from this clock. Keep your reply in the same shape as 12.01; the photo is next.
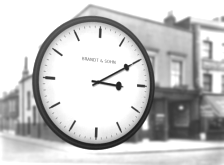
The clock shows 3.10
